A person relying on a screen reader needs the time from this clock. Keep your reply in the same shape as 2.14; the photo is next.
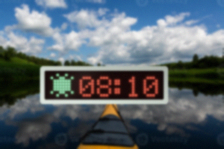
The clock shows 8.10
